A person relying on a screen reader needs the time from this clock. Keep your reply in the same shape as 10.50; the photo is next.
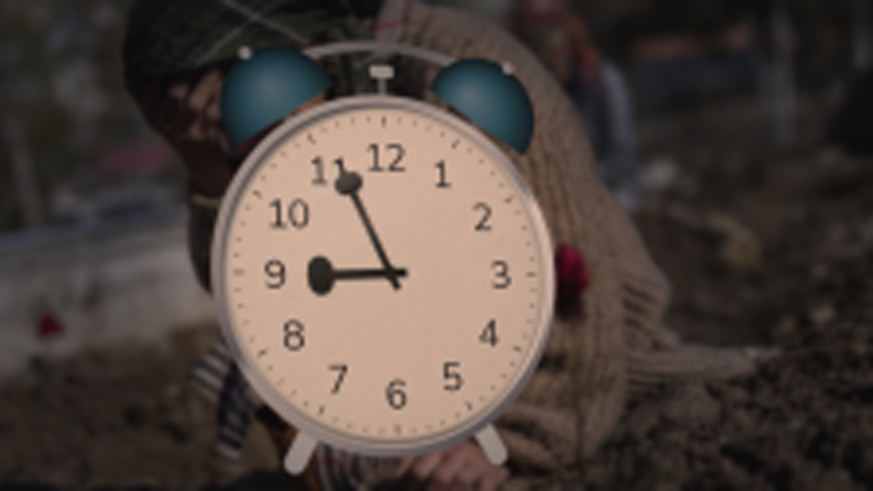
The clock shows 8.56
